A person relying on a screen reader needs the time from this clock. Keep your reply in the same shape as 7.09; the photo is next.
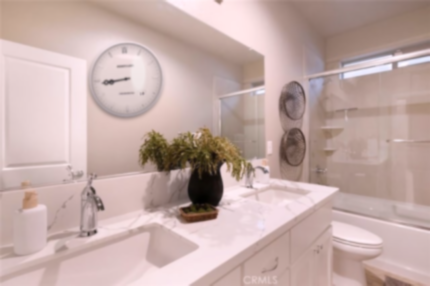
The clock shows 8.44
